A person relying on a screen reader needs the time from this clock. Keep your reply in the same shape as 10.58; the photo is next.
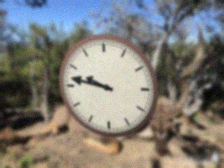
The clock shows 9.47
